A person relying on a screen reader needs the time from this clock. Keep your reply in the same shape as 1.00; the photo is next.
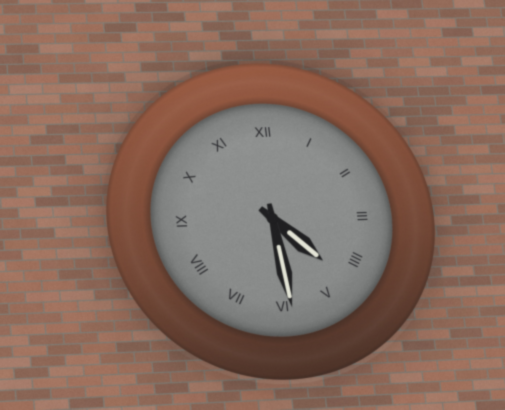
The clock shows 4.29
